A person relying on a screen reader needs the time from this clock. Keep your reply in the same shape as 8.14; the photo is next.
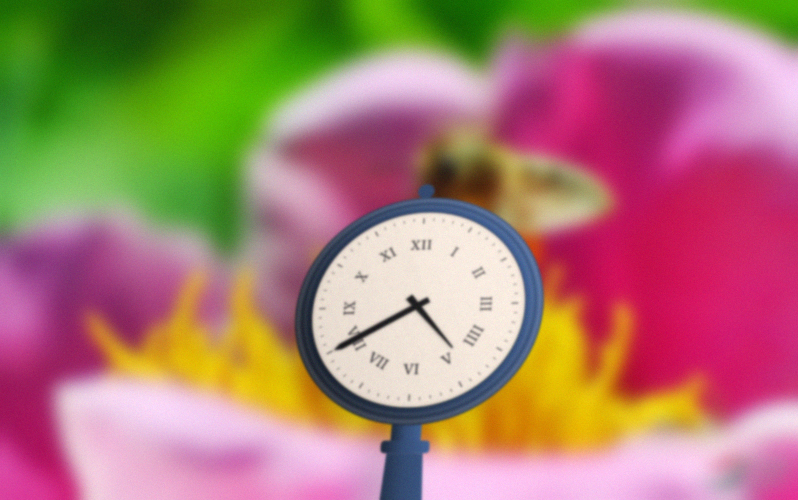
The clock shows 4.40
